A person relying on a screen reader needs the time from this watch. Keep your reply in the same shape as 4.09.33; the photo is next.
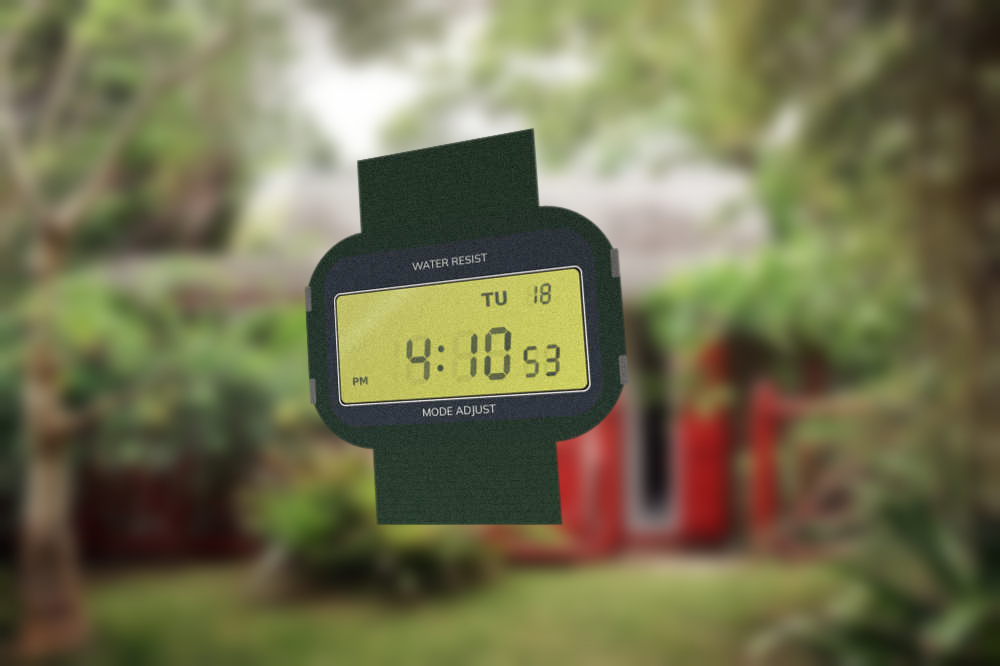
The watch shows 4.10.53
